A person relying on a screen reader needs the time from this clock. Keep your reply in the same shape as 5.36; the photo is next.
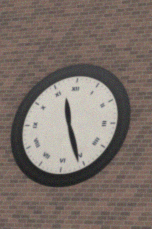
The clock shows 11.26
